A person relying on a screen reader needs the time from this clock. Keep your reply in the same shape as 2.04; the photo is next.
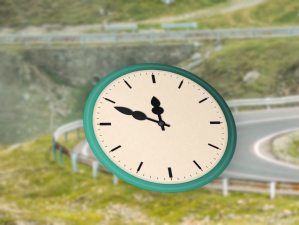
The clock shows 11.49
